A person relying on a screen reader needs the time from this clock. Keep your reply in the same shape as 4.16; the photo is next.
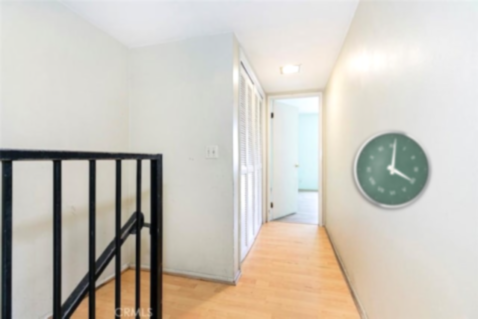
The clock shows 4.01
